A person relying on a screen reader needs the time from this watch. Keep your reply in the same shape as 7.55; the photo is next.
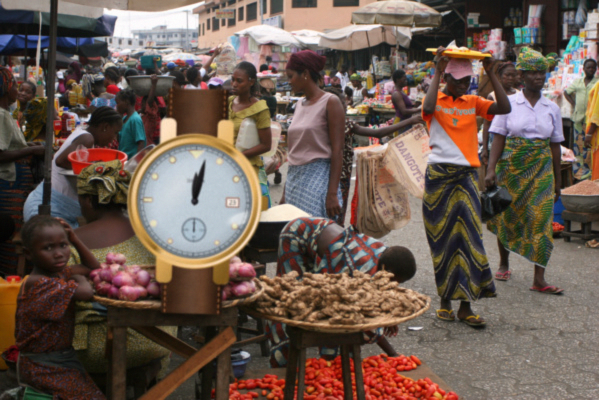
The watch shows 12.02
